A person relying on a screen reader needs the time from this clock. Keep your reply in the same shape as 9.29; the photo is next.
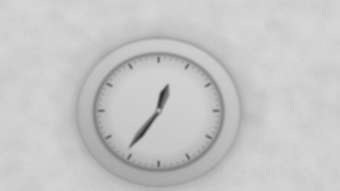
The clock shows 12.36
